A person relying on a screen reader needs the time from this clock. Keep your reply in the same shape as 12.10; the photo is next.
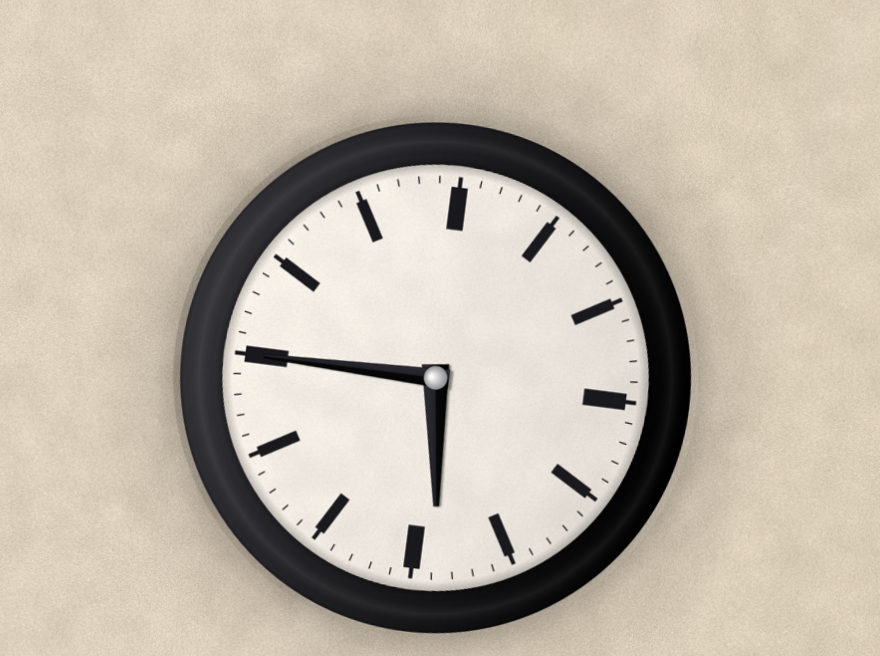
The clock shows 5.45
